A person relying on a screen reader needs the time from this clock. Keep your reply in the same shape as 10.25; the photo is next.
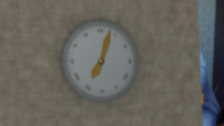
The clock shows 7.03
